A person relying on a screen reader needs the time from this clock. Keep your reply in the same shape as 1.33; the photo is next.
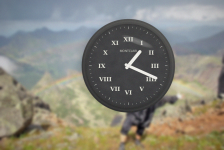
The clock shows 1.19
